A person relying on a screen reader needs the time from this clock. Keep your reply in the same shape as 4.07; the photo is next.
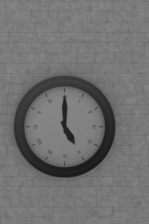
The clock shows 5.00
